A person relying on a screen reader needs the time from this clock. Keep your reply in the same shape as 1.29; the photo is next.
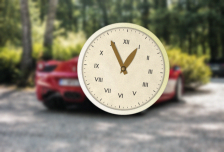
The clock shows 12.55
